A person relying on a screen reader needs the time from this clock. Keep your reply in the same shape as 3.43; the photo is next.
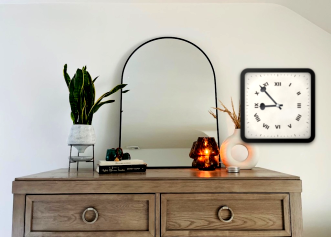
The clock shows 8.53
